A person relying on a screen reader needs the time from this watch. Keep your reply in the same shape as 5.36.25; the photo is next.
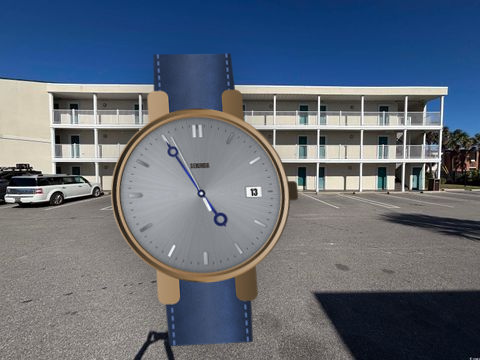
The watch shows 4.54.56
